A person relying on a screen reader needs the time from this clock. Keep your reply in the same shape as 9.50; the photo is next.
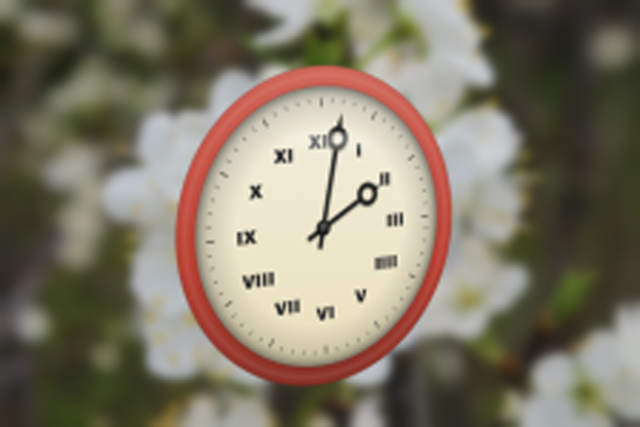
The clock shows 2.02
